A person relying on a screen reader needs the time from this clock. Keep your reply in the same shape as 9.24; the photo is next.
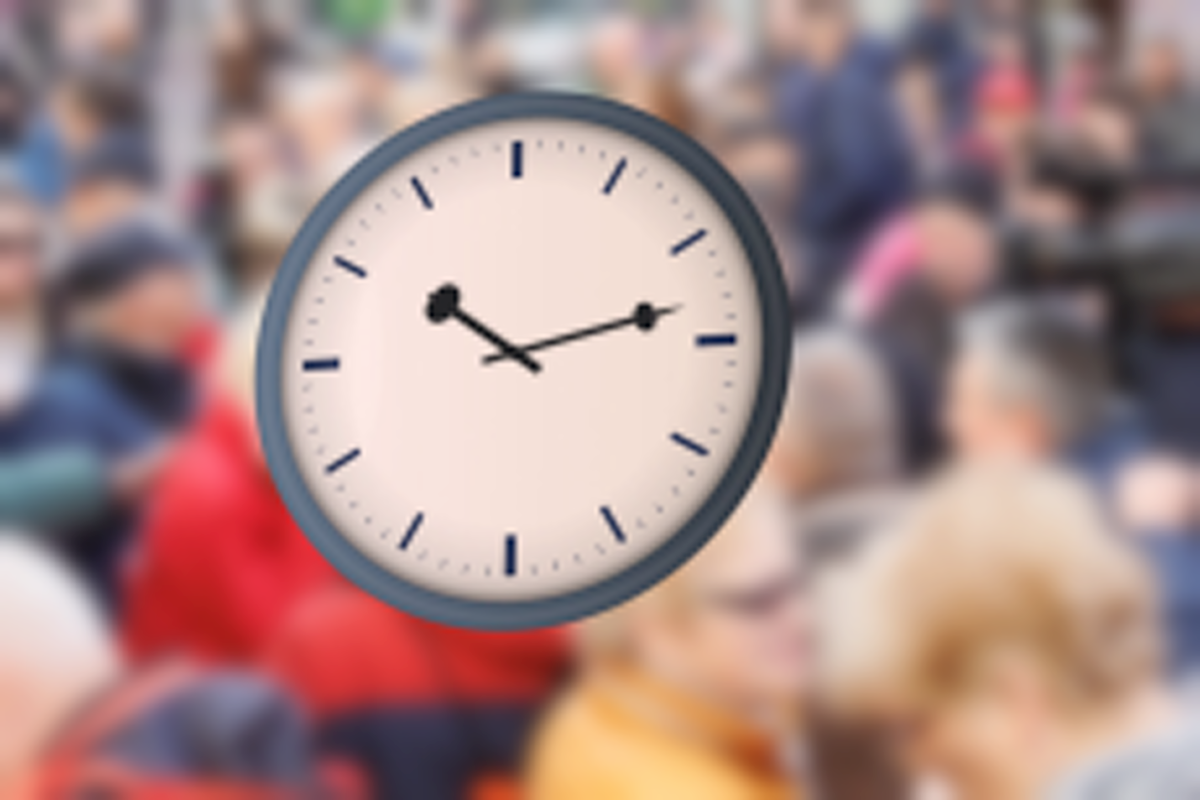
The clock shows 10.13
